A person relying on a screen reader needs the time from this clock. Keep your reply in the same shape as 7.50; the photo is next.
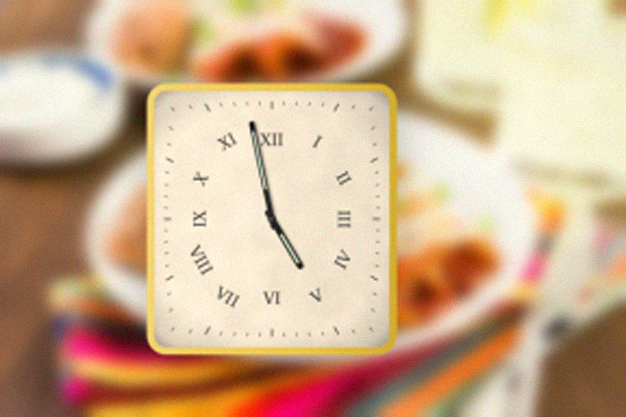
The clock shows 4.58
